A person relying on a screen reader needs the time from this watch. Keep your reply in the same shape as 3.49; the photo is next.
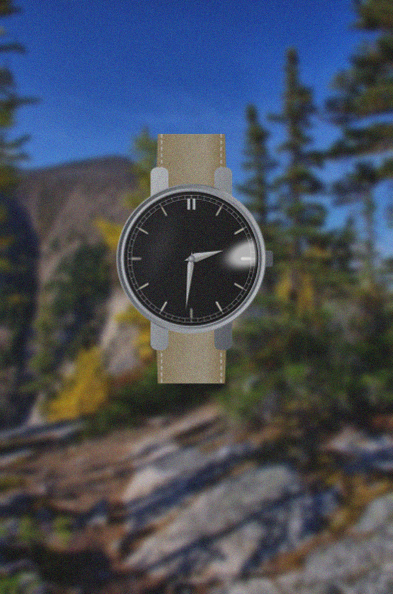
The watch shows 2.31
